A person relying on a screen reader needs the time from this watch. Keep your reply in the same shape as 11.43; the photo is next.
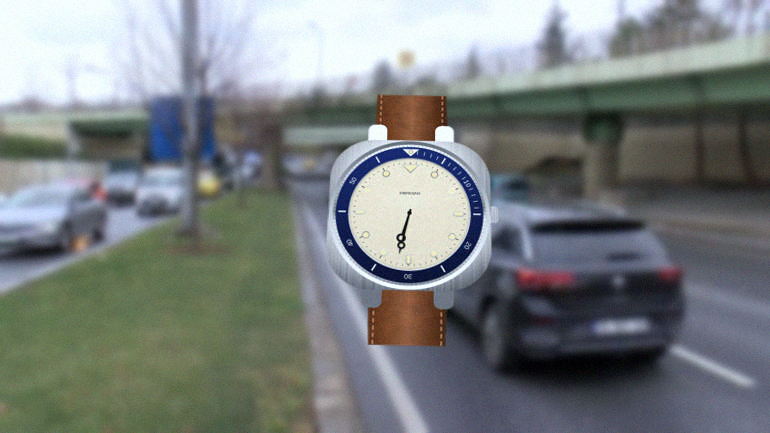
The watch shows 6.32
